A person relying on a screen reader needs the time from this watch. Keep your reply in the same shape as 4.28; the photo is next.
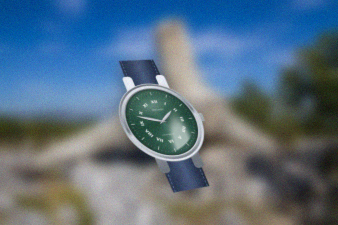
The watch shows 1.48
